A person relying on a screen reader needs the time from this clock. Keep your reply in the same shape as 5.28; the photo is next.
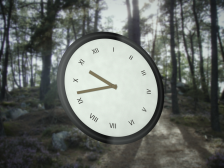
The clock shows 10.47
